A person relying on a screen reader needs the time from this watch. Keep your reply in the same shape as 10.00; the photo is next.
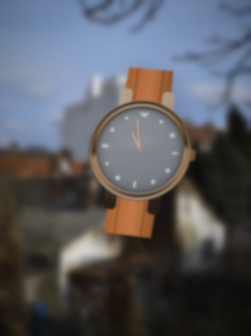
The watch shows 10.58
